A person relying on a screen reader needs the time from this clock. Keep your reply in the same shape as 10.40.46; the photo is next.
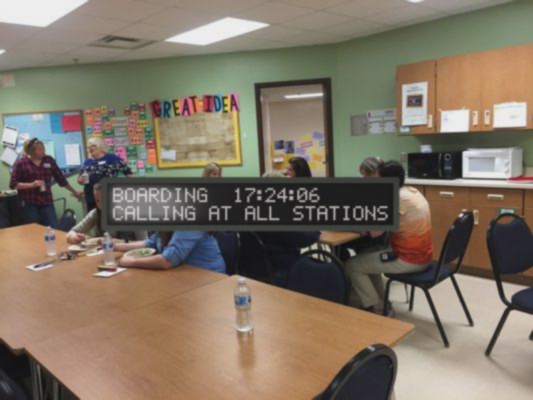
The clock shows 17.24.06
